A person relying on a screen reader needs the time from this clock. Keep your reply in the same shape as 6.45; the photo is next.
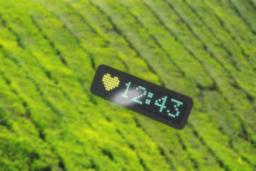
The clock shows 12.43
